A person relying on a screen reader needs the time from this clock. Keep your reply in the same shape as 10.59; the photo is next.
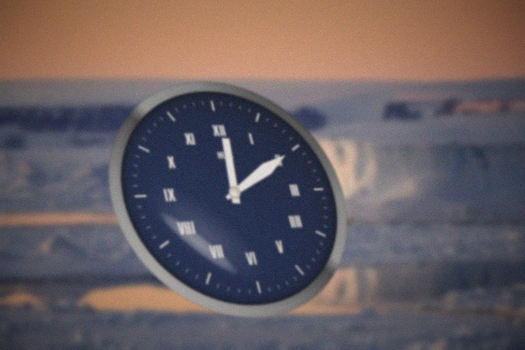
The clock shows 12.10
